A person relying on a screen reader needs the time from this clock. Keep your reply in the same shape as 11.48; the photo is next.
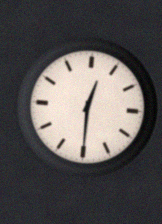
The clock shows 12.30
